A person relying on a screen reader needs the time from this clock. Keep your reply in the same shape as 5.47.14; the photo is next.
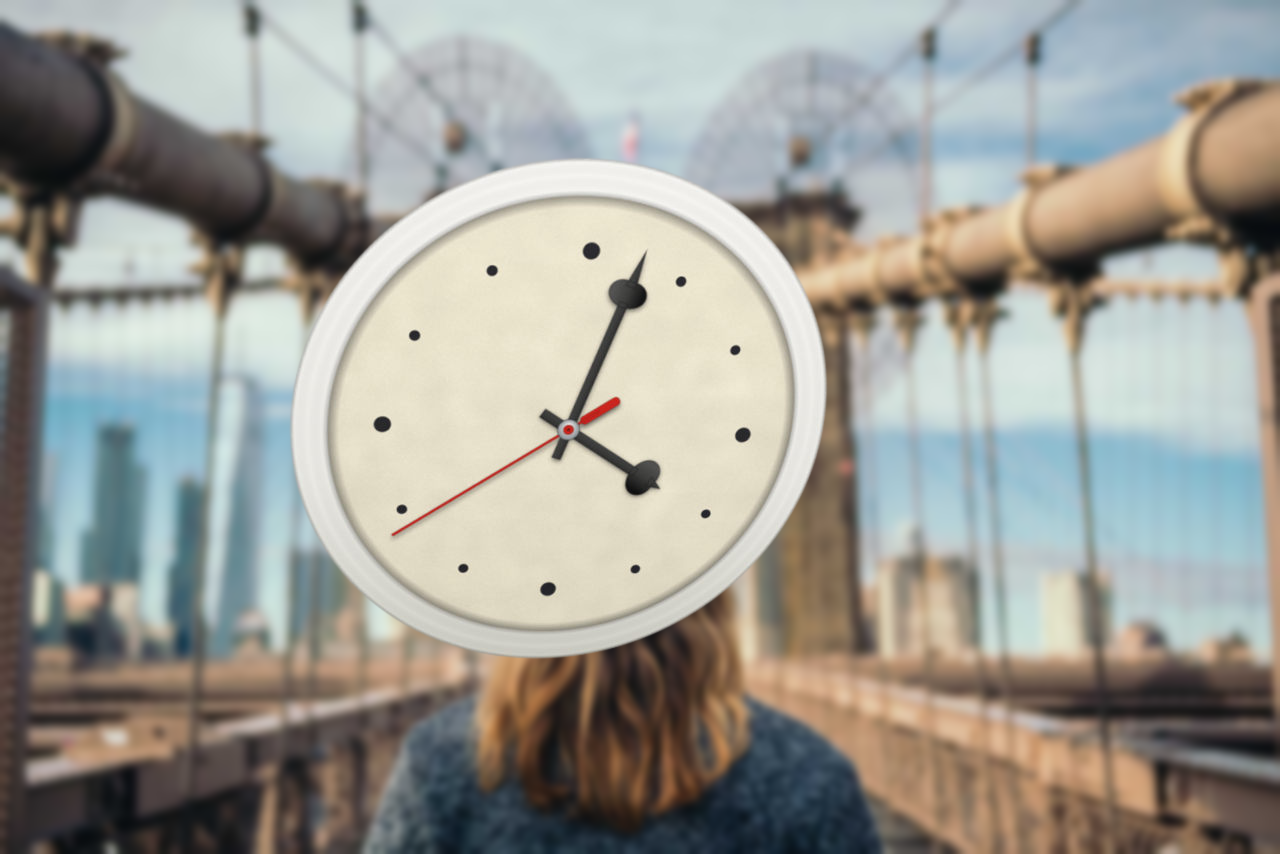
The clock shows 4.02.39
